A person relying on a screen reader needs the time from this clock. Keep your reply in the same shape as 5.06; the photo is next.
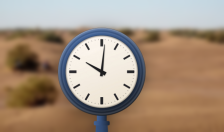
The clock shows 10.01
